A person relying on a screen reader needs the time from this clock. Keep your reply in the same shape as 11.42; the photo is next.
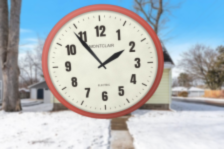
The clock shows 1.54
